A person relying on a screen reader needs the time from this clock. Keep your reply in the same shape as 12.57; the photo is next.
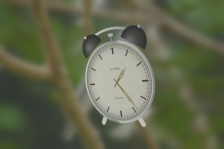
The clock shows 1.24
